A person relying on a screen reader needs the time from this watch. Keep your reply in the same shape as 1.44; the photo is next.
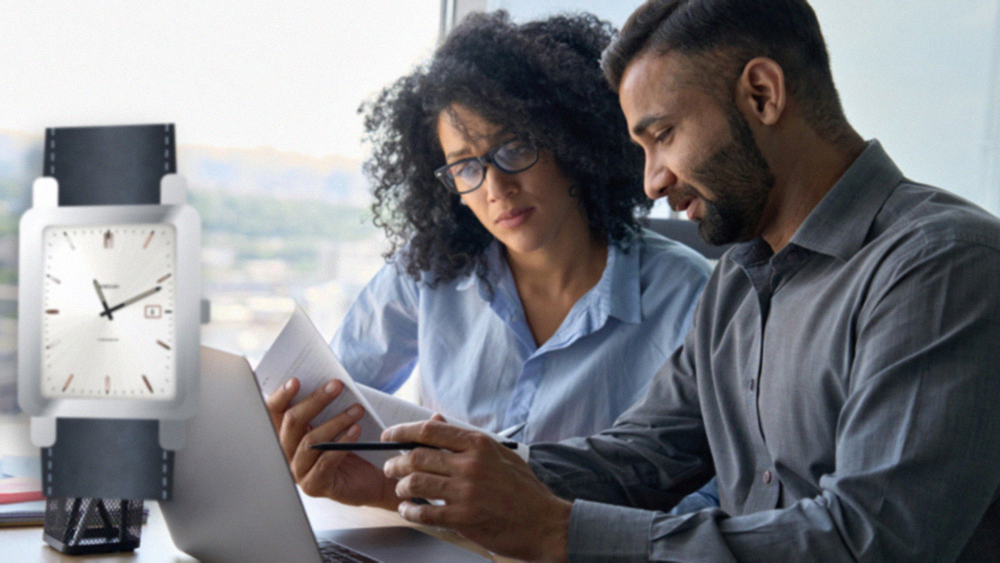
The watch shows 11.11
